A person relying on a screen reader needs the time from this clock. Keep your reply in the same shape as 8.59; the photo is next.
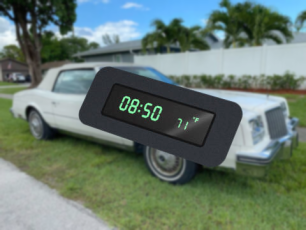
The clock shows 8.50
